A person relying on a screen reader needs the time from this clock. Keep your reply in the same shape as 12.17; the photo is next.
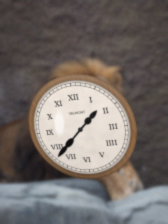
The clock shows 1.38
